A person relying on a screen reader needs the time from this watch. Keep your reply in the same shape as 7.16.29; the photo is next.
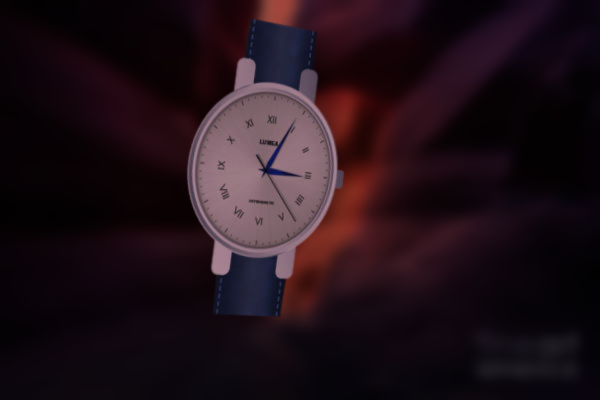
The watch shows 3.04.23
